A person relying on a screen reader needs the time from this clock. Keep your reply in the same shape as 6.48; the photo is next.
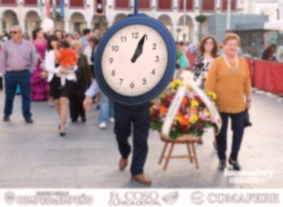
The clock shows 1.04
